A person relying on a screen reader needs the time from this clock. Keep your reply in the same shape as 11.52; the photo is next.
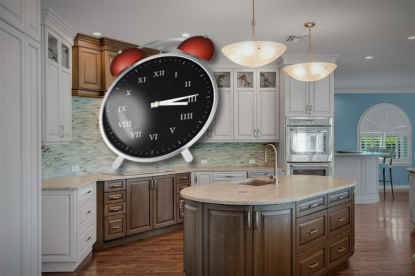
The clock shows 3.14
